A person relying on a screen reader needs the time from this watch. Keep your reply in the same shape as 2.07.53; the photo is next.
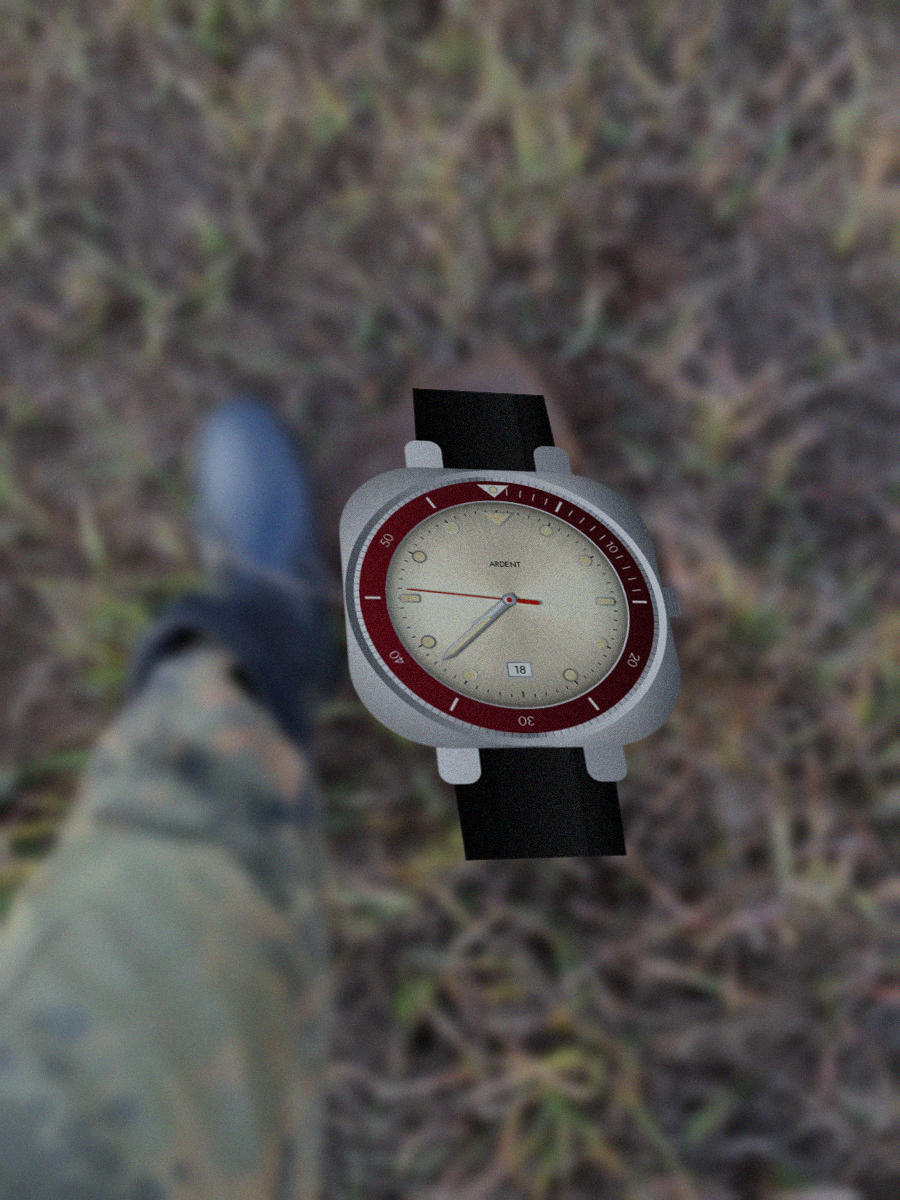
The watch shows 7.37.46
